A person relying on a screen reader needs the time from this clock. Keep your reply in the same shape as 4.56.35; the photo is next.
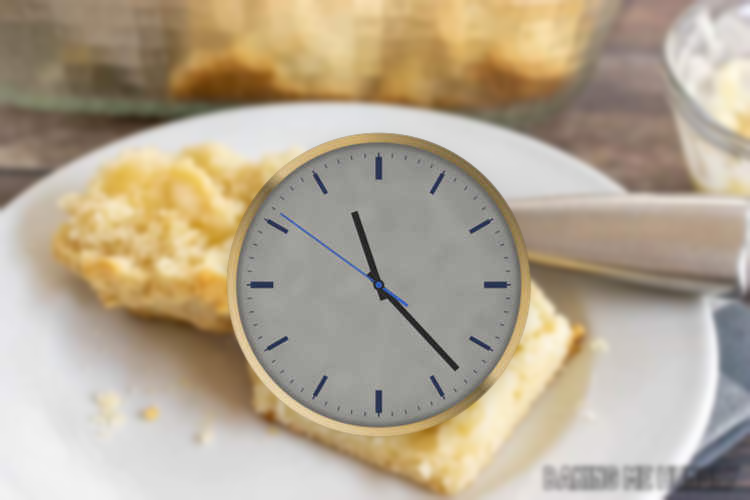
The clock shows 11.22.51
